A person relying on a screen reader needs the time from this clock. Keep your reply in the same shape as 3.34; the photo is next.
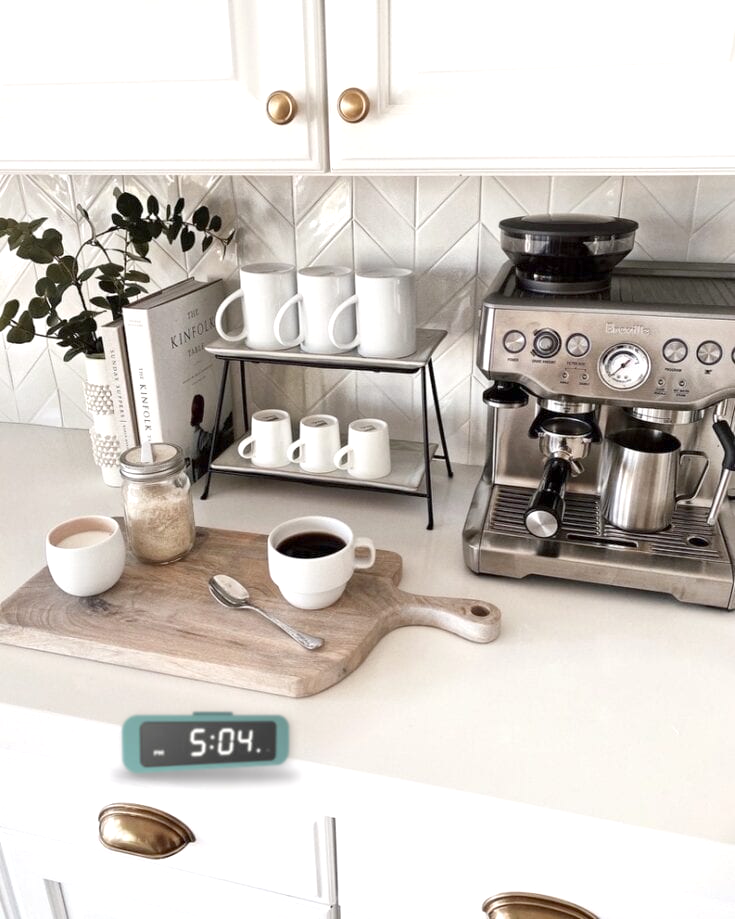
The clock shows 5.04
